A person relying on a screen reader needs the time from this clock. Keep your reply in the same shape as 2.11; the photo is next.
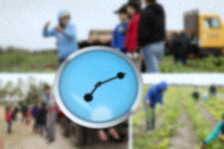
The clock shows 7.11
